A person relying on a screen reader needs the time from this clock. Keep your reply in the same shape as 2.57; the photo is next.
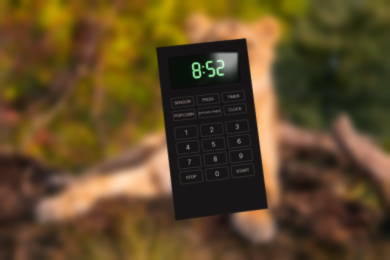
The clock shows 8.52
